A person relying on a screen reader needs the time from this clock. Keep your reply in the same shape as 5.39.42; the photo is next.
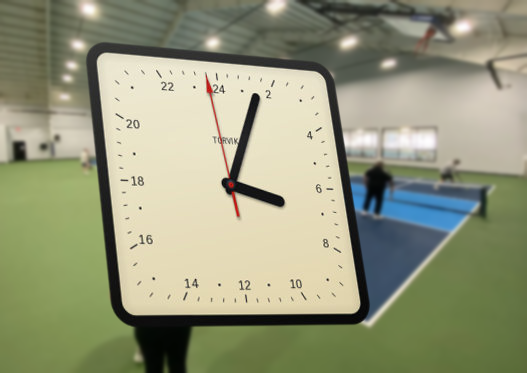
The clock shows 7.03.59
